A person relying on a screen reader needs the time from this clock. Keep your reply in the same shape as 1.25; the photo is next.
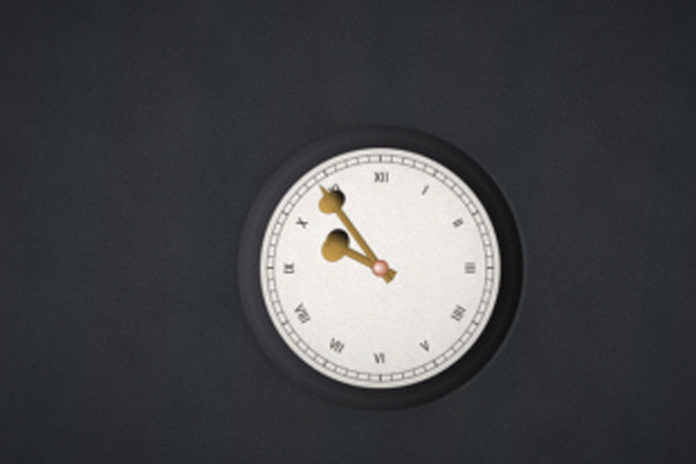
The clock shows 9.54
